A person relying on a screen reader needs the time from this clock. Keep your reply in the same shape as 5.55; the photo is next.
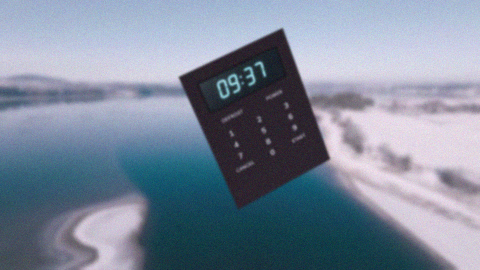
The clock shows 9.37
